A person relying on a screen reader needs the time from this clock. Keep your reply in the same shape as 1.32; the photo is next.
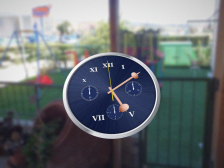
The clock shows 5.10
